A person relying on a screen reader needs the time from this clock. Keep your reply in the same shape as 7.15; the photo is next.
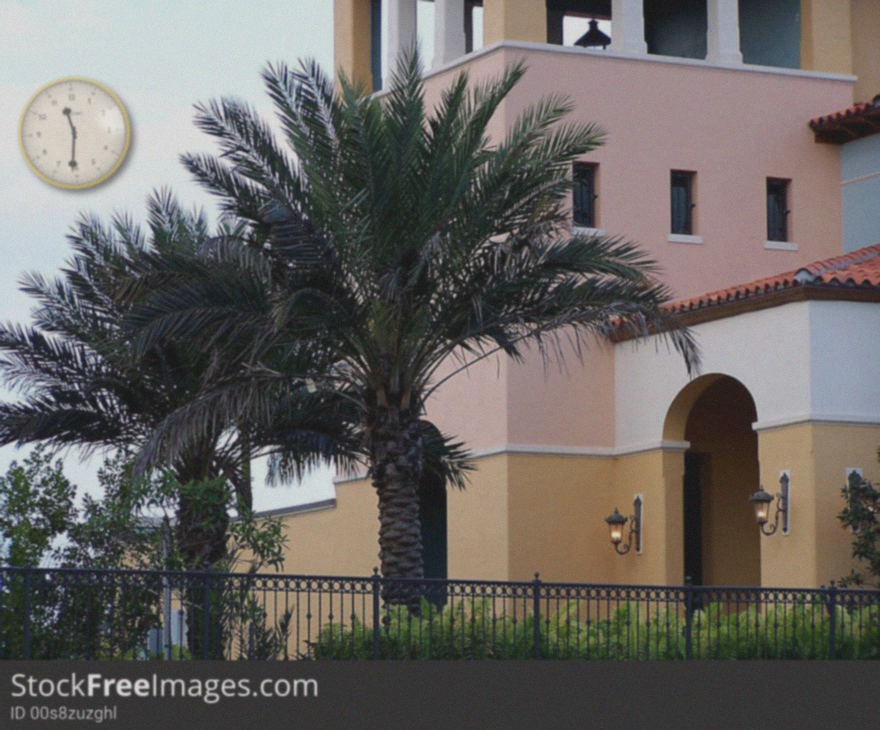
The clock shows 11.31
